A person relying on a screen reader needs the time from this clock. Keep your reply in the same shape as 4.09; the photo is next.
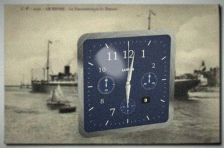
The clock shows 6.02
